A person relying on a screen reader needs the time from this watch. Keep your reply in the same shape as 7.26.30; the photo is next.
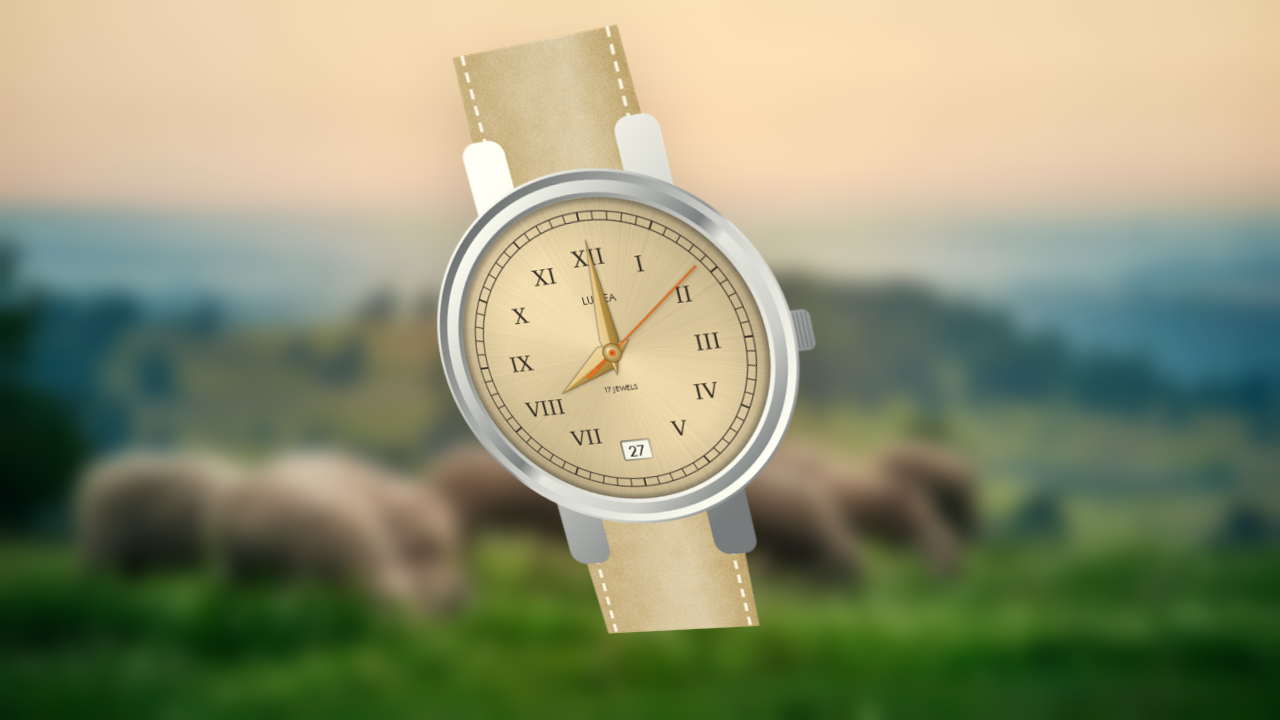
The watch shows 8.00.09
